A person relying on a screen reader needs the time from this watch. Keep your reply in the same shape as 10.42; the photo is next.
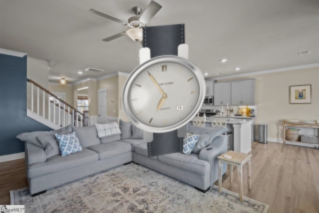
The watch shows 6.55
